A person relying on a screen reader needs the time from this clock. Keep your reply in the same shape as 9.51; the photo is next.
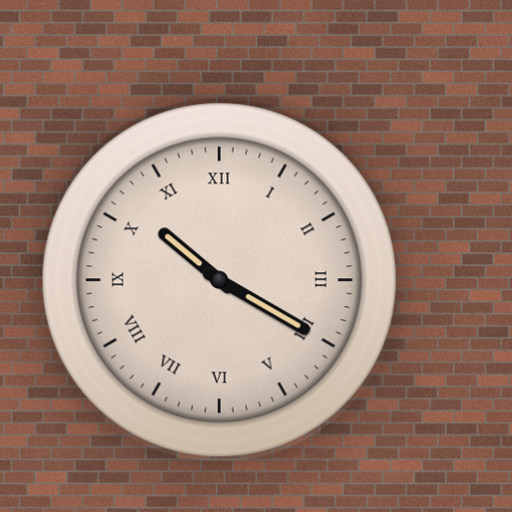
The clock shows 10.20
